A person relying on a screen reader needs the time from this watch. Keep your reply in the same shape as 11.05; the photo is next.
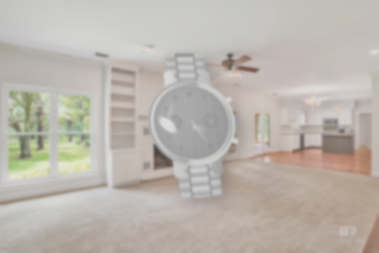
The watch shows 4.25
